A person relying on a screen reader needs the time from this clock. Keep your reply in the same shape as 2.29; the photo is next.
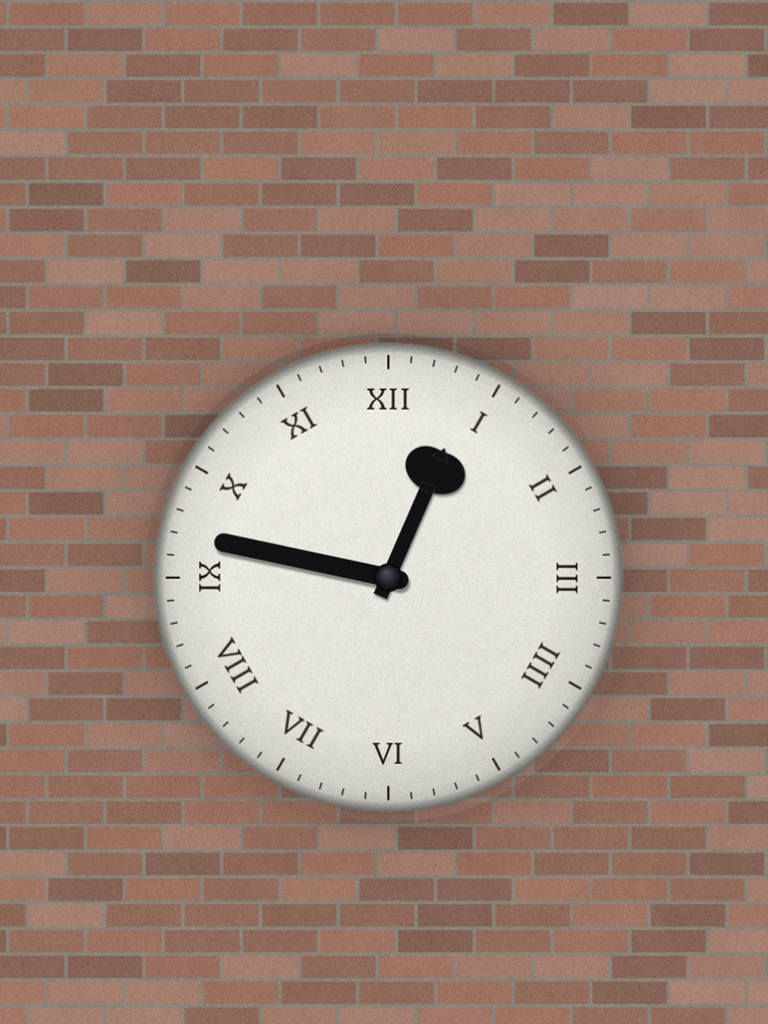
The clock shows 12.47
